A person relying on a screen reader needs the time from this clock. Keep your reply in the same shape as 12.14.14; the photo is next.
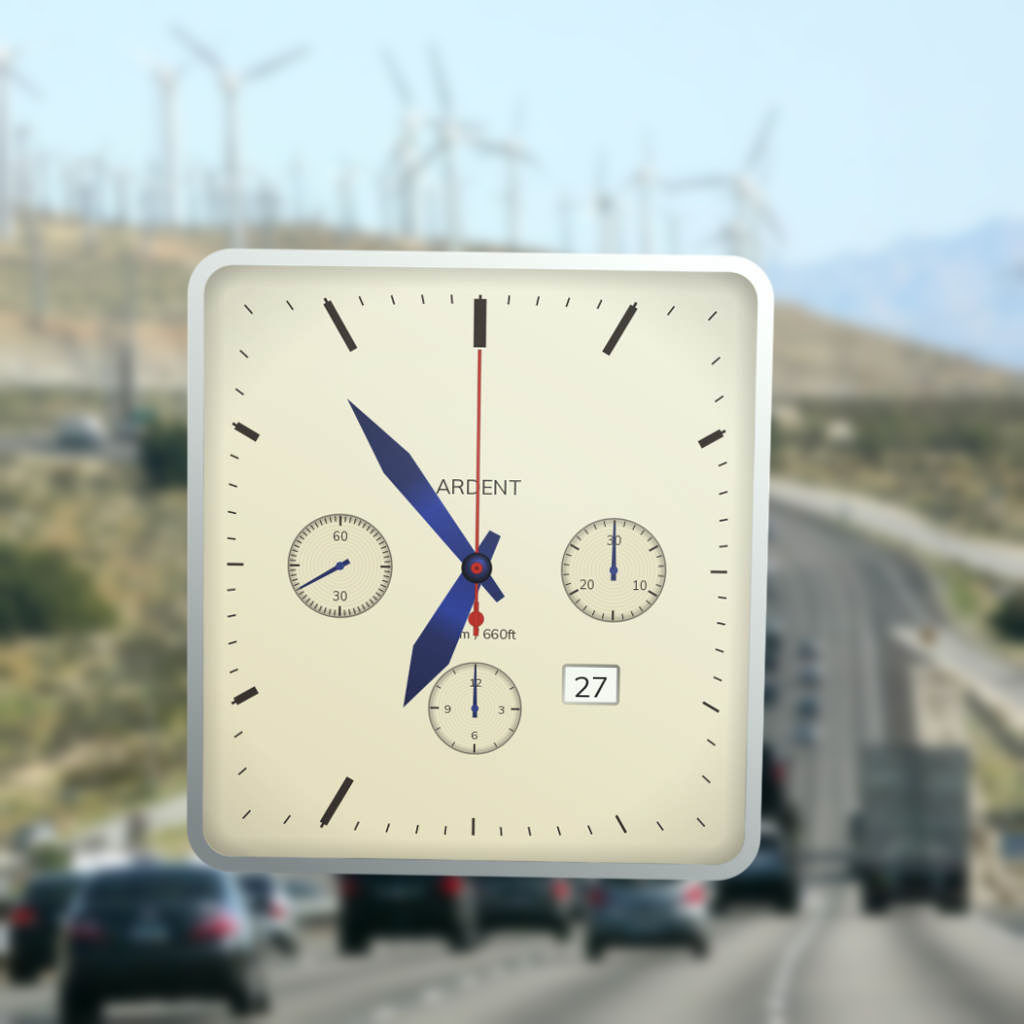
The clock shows 6.53.40
